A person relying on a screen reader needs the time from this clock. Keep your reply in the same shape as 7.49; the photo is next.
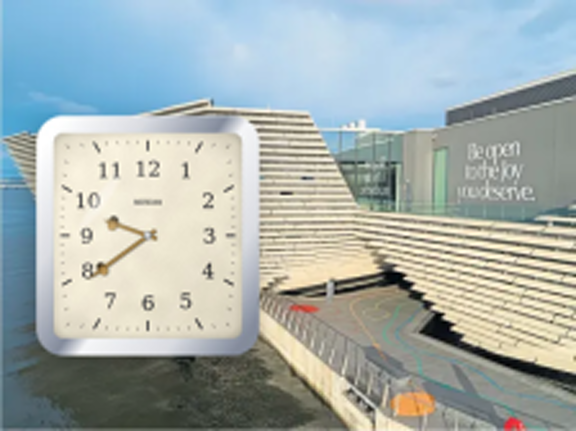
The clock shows 9.39
